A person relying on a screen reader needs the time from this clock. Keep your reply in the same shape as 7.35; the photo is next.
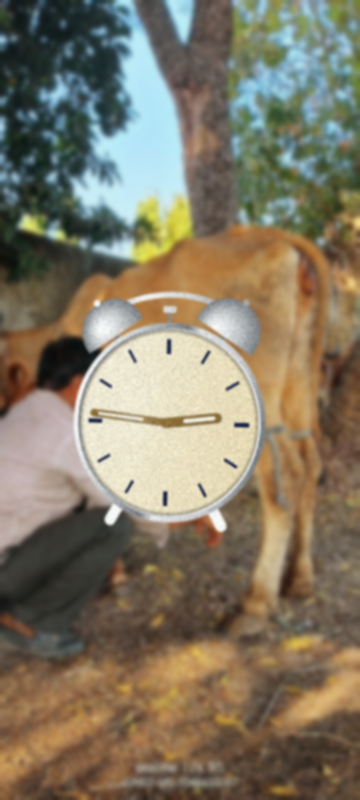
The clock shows 2.46
